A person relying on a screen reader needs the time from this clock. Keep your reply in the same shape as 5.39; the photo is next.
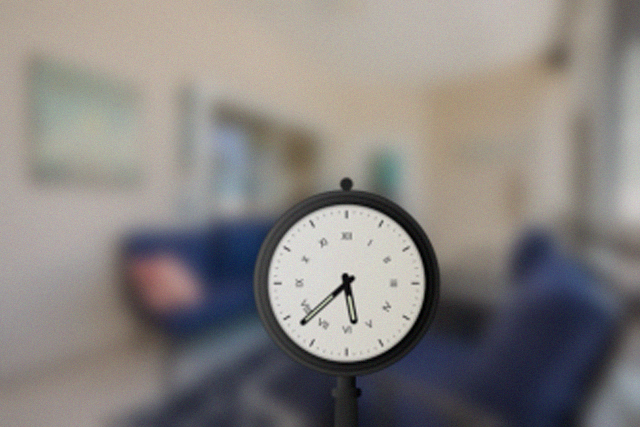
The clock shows 5.38
